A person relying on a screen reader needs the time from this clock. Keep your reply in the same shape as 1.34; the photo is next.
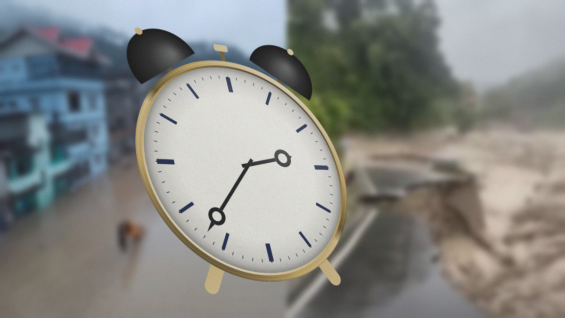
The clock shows 2.37
